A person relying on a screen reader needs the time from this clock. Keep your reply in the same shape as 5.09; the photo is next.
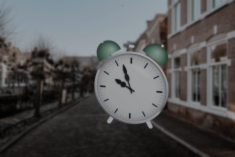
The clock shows 9.57
